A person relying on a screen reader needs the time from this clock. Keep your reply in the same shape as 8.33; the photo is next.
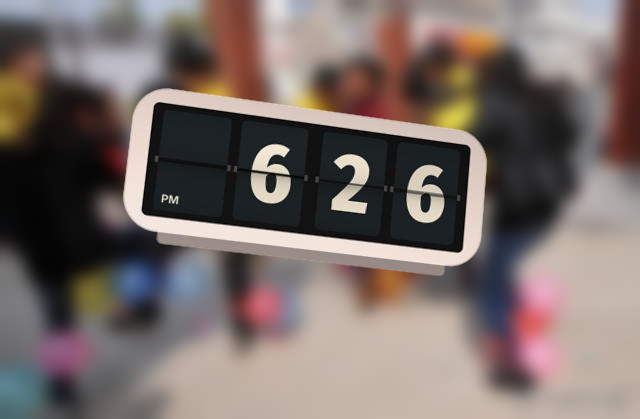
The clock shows 6.26
